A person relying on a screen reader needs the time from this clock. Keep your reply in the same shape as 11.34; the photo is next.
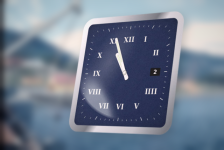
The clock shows 10.56
